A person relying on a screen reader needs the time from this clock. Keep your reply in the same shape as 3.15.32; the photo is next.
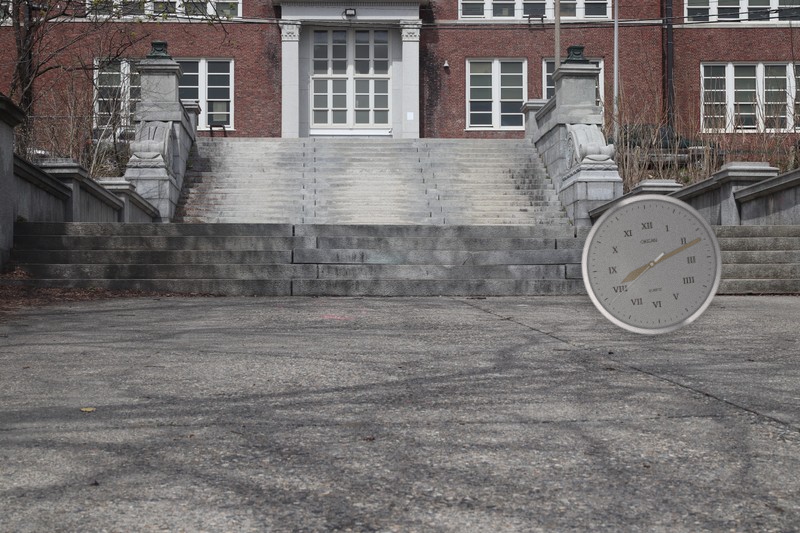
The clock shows 8.11.39
